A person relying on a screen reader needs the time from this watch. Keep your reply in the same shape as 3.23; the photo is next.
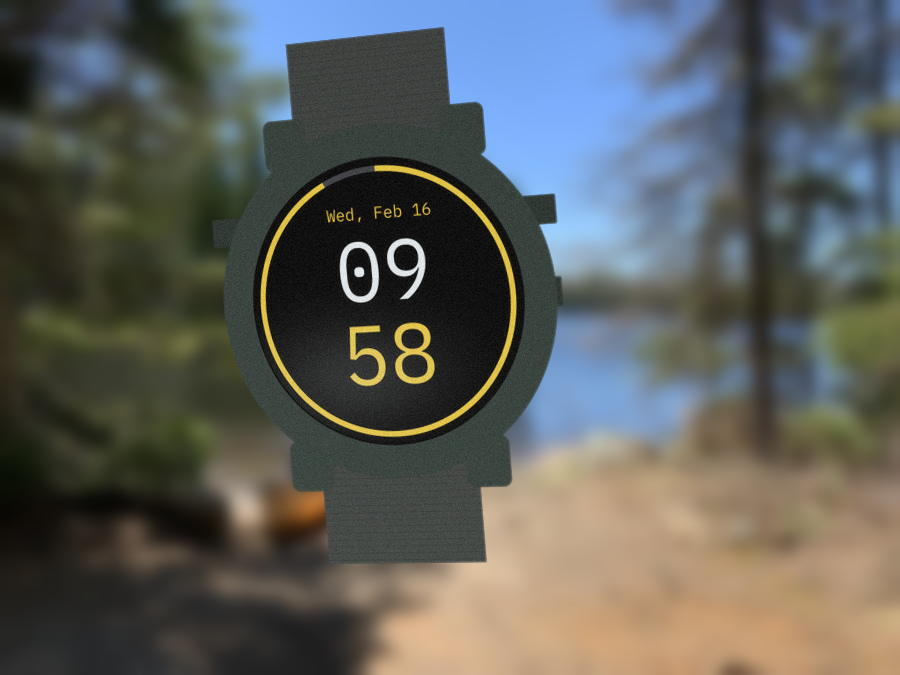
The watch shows 9.58
